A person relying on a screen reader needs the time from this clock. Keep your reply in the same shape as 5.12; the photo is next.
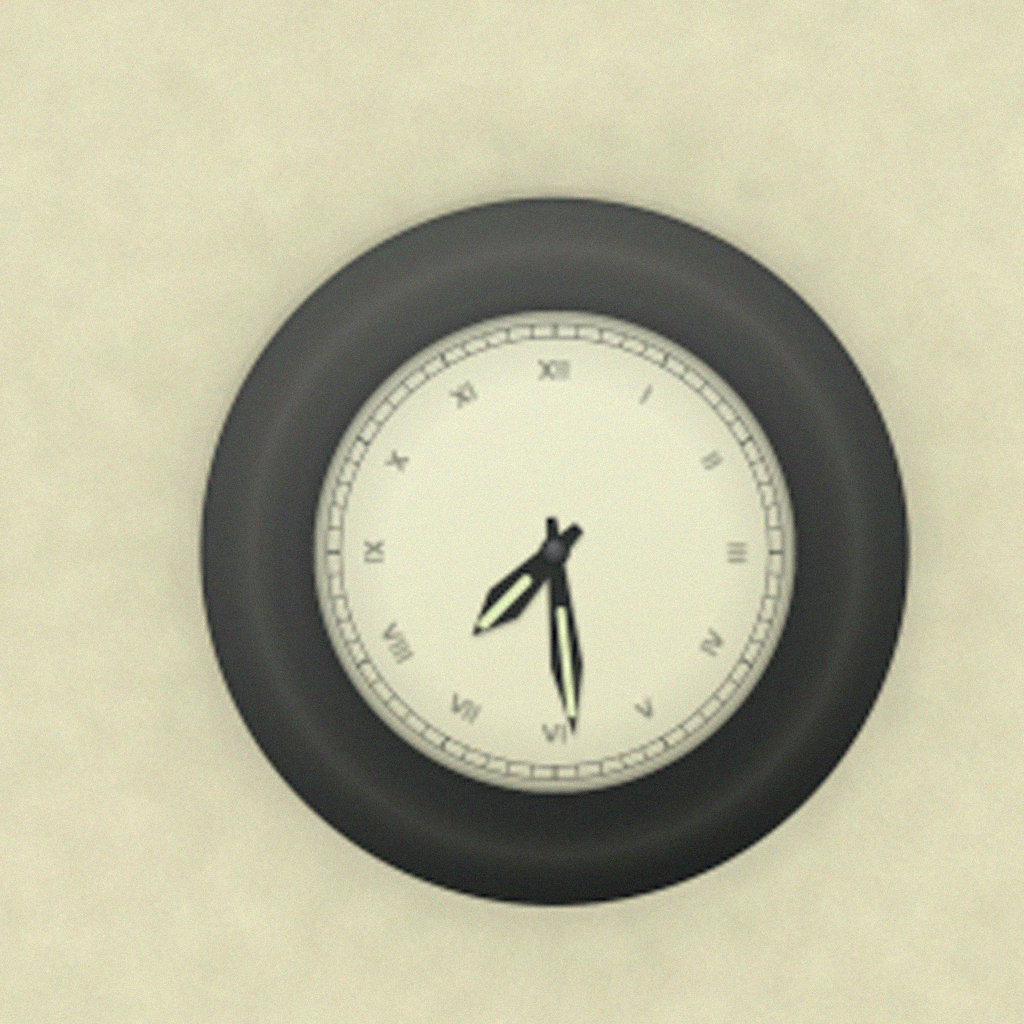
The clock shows 7.29
